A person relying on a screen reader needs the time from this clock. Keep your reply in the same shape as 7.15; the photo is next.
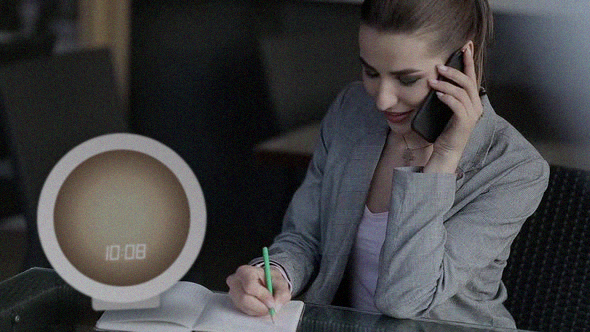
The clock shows 10.08
